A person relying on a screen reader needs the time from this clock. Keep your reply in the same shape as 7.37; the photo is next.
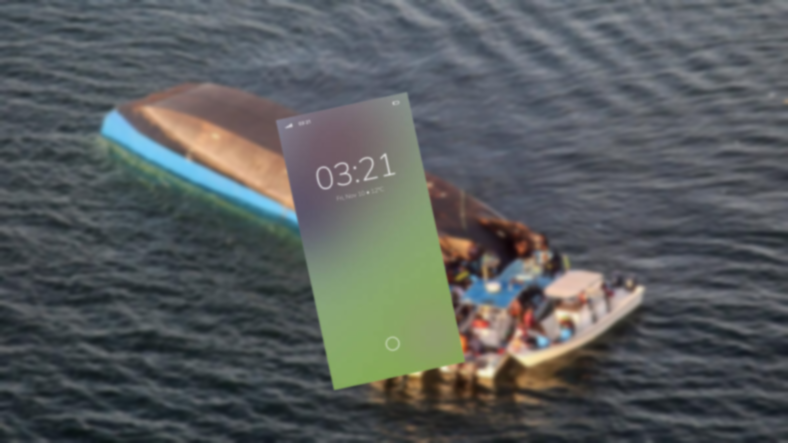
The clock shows 3.21
